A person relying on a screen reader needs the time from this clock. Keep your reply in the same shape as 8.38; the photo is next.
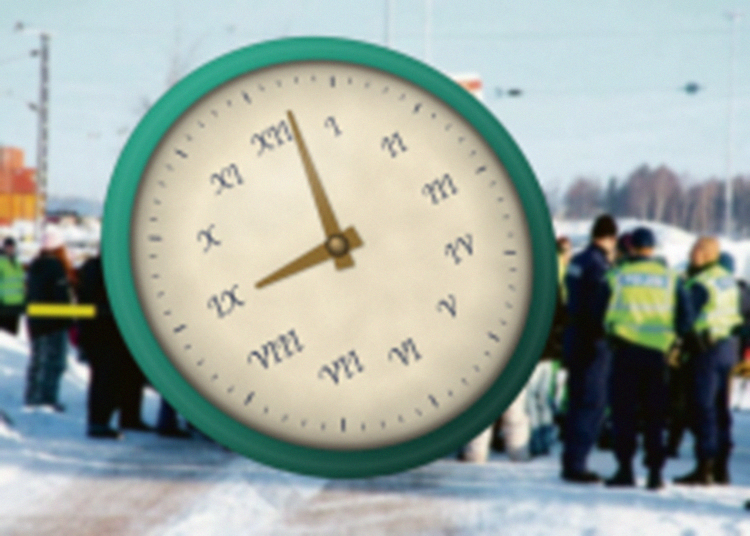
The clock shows 9.02
